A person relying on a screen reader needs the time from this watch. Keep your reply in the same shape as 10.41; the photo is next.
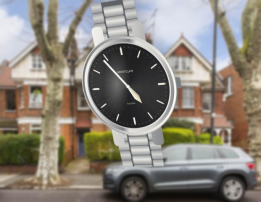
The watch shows 4.54
